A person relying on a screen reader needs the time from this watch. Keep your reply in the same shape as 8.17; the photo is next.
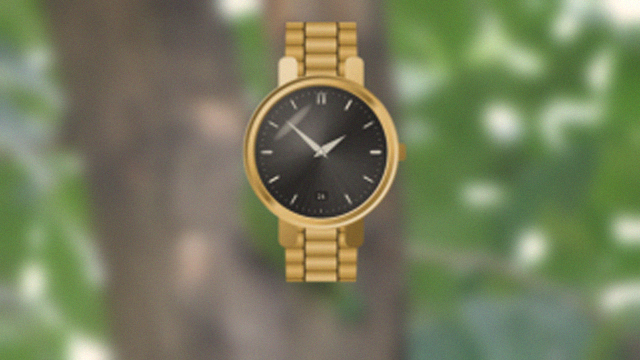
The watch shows 1.52
